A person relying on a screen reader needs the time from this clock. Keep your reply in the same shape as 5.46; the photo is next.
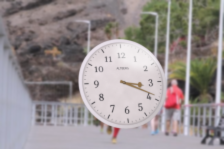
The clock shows 3.19
